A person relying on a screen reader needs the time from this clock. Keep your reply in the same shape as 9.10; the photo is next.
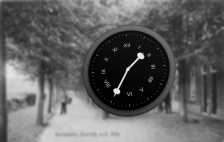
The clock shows 1.35
